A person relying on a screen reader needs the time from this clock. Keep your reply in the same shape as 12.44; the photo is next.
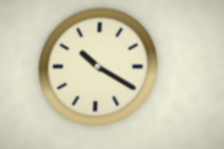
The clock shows 10.20
